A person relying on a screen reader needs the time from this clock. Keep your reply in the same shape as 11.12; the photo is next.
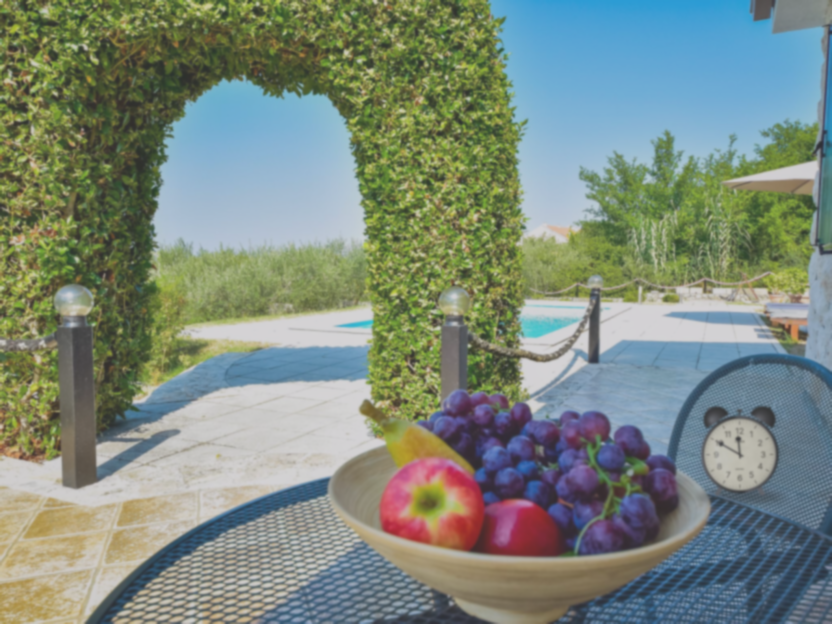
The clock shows 11.50
